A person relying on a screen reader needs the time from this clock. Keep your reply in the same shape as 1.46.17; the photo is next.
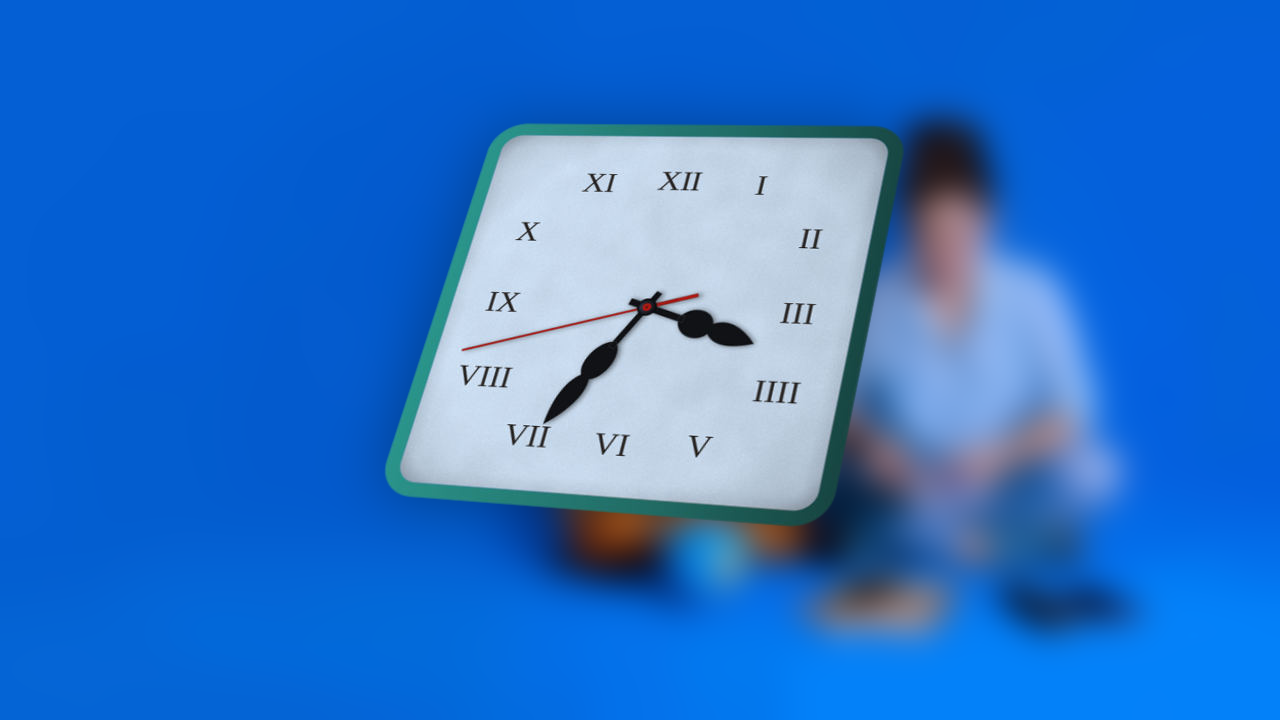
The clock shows 3.34.42
